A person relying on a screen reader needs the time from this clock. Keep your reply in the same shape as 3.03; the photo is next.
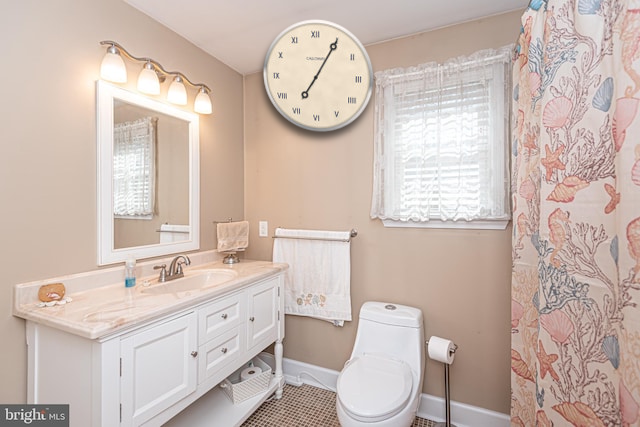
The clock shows 7.05
